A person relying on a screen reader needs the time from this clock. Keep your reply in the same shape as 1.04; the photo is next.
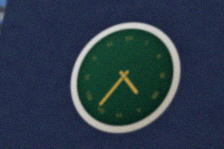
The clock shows 4.36
